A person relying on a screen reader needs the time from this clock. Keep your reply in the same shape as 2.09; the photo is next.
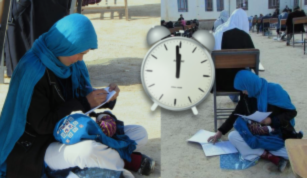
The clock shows 11.59
